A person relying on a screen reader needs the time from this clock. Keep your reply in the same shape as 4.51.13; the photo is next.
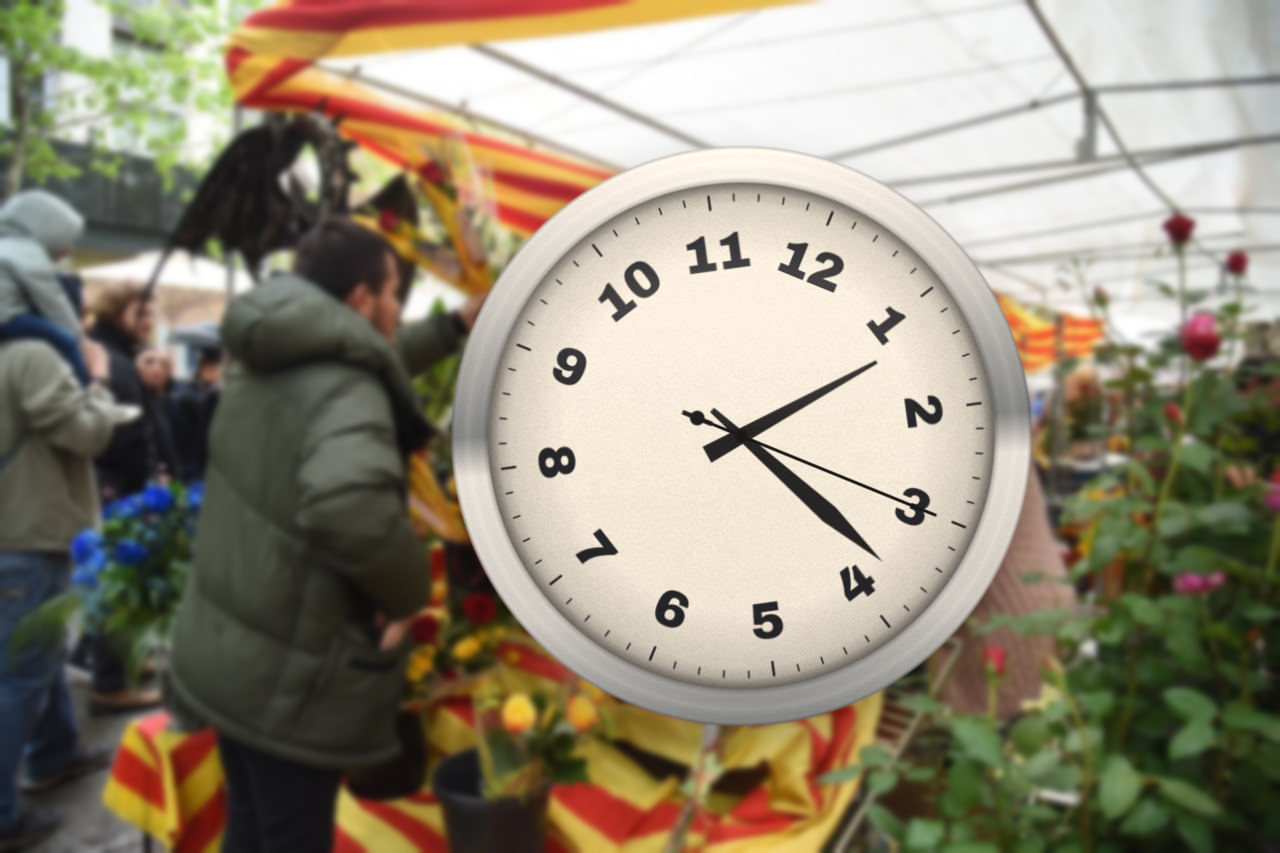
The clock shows 1.18.15
